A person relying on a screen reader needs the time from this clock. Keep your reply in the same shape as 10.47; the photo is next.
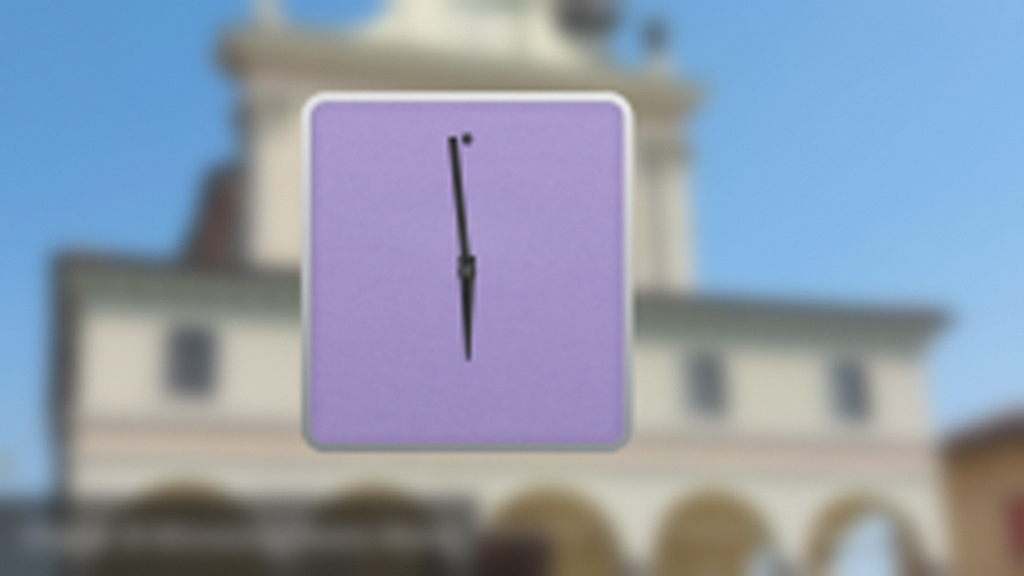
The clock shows 5.59
